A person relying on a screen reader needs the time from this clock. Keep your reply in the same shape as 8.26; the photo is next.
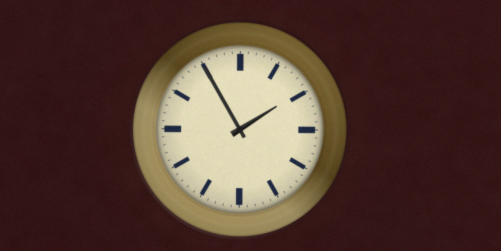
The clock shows 1.55
